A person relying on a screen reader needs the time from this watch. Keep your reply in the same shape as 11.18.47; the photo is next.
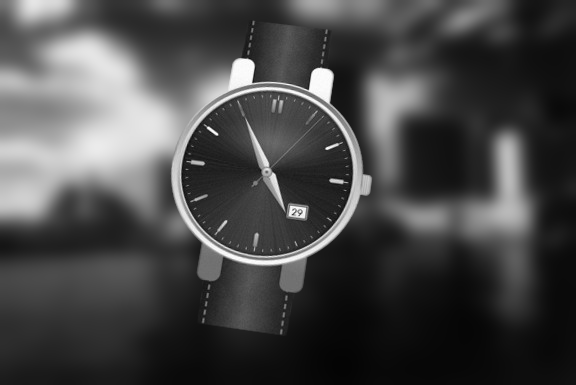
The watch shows 4.55.06
